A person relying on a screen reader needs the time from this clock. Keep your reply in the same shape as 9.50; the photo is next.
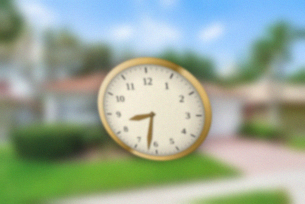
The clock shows 8.32
